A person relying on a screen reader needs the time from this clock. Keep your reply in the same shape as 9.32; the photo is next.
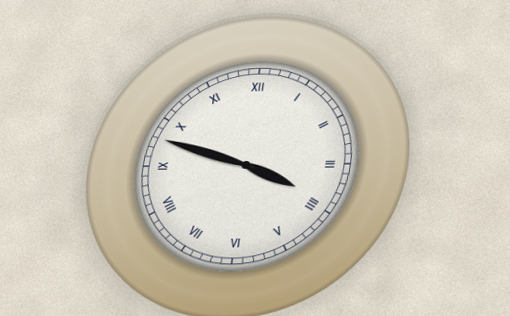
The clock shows 3.48
